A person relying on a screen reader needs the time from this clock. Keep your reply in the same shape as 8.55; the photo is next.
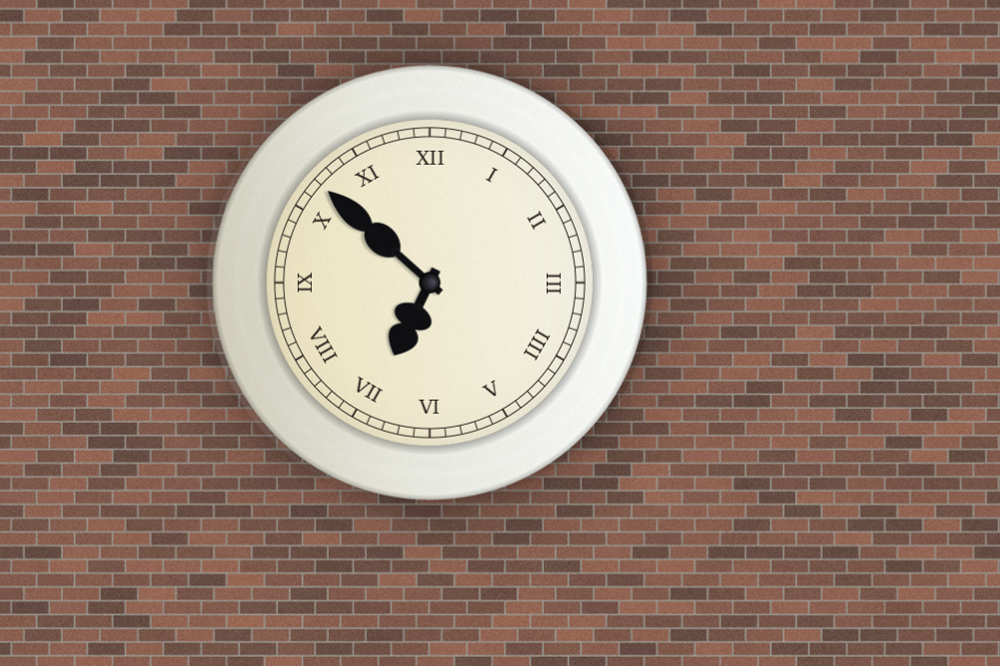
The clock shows 6.52
